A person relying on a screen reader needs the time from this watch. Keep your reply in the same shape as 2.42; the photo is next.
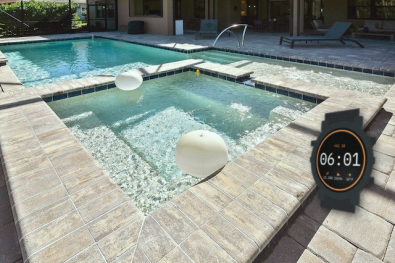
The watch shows 6.01
